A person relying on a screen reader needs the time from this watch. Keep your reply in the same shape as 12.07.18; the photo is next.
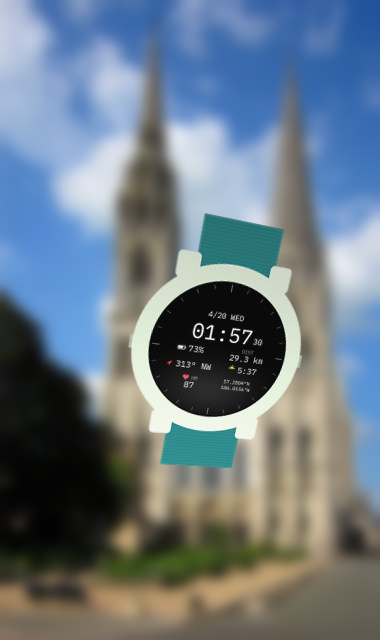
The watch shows 1.57.30
